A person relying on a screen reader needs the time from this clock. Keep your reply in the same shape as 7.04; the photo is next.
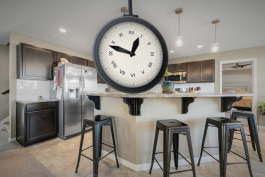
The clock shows 12.48
